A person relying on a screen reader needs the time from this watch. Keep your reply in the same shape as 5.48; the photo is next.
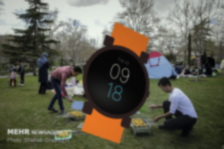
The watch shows 9.18
